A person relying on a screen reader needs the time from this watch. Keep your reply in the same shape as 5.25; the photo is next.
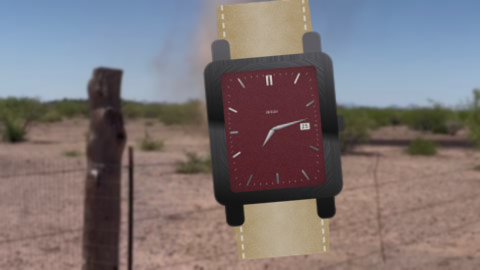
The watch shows 7.13
